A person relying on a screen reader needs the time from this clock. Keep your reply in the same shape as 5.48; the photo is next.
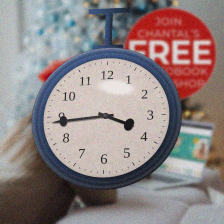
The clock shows 3.44
